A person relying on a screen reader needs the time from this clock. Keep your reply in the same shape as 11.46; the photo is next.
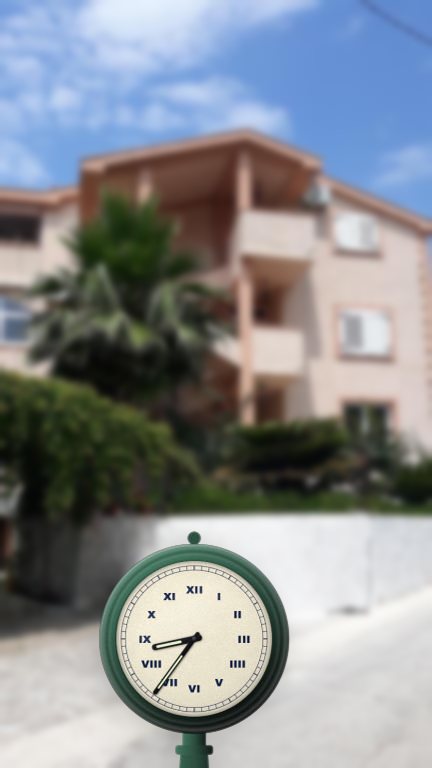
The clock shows 8.36
